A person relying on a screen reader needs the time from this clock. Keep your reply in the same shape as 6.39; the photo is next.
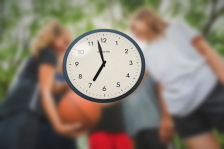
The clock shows 6.58
